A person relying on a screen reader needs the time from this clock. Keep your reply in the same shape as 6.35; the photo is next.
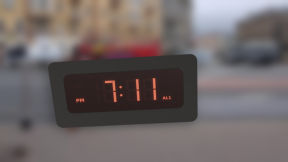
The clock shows 7.11
